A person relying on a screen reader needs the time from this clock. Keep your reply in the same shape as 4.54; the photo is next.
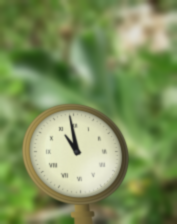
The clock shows 10.59
